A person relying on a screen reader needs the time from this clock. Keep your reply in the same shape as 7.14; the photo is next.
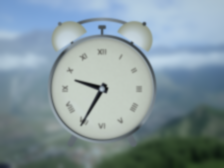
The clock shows 9.35
